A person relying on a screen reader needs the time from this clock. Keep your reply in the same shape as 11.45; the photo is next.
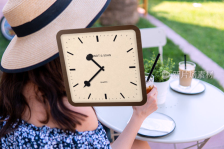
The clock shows 10.38
